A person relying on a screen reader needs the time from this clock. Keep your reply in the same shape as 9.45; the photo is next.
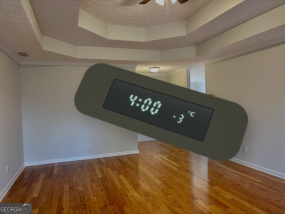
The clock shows 4.00
